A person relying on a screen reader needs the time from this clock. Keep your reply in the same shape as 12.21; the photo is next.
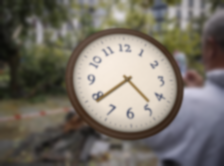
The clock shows 4.39
